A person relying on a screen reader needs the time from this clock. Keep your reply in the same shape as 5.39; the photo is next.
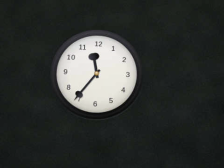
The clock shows 11.36
